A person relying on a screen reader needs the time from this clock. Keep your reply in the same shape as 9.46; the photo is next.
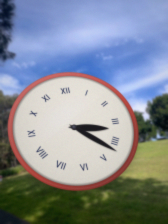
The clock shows 3.22
